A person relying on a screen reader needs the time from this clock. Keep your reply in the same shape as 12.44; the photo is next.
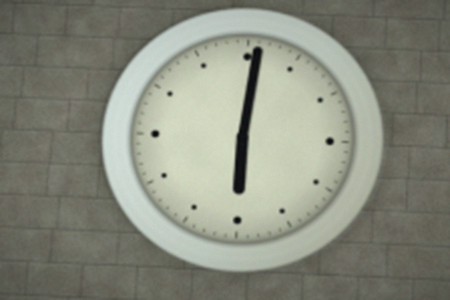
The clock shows 6.01
